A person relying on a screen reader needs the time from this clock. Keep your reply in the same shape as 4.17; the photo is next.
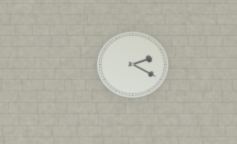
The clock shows 2.20
